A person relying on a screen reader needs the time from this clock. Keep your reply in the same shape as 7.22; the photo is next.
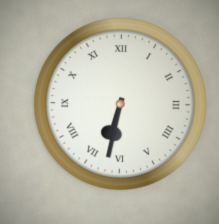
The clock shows 6.32
